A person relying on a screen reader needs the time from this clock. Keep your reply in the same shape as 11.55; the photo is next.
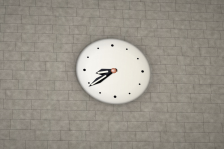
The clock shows 8.39
